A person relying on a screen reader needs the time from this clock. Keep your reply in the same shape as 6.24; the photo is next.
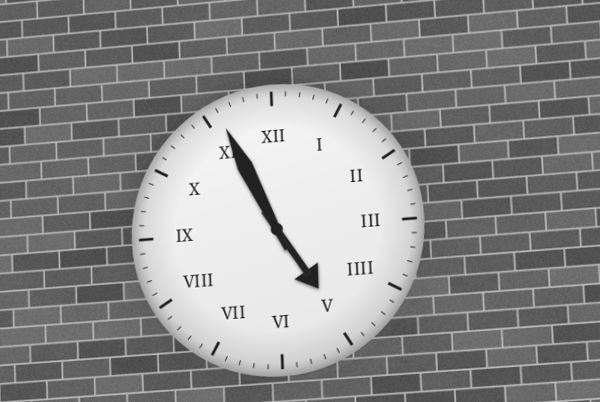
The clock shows 4.56
